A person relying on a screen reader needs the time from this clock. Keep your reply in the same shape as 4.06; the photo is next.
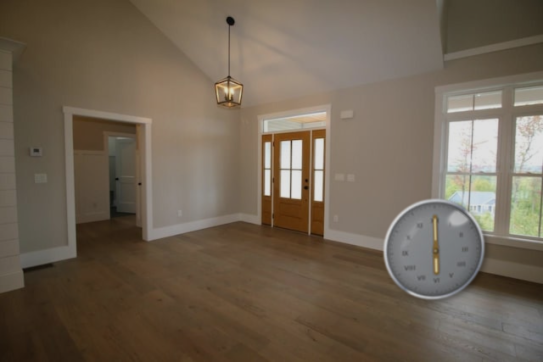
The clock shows 6.00
